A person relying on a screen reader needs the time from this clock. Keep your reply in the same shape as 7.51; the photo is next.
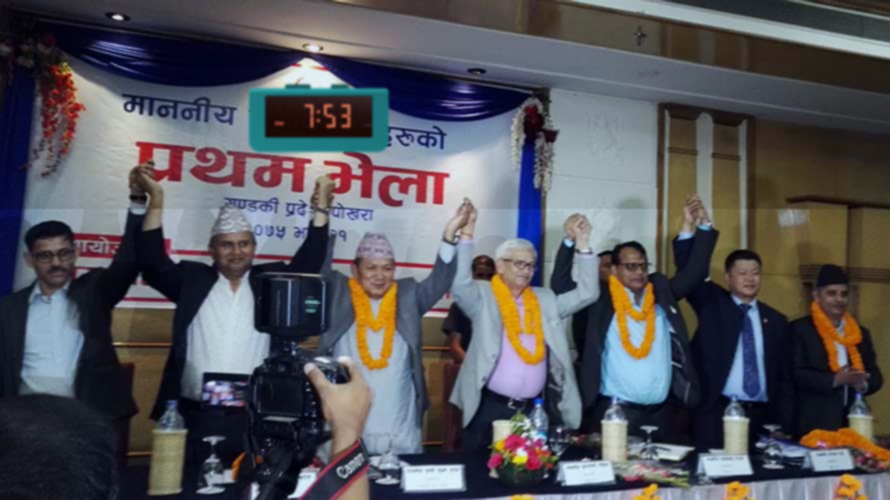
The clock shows 7.53
